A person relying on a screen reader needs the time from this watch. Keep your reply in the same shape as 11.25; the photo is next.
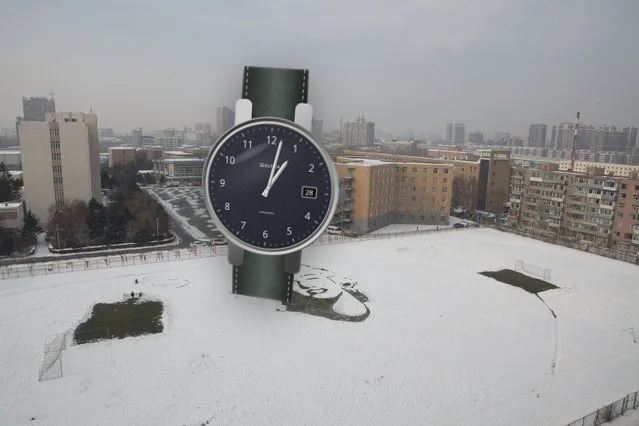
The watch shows 1.02
